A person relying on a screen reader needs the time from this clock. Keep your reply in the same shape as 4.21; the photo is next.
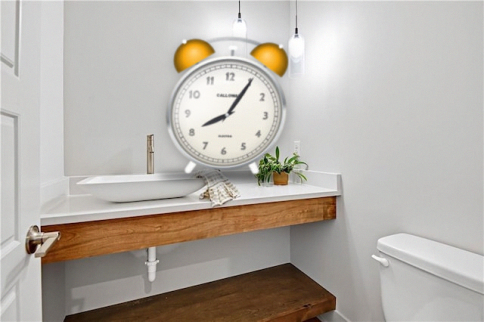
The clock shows 8.05
